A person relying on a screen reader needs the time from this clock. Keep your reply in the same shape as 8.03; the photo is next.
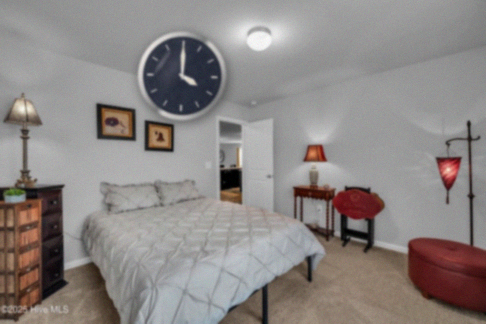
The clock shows 4.00
